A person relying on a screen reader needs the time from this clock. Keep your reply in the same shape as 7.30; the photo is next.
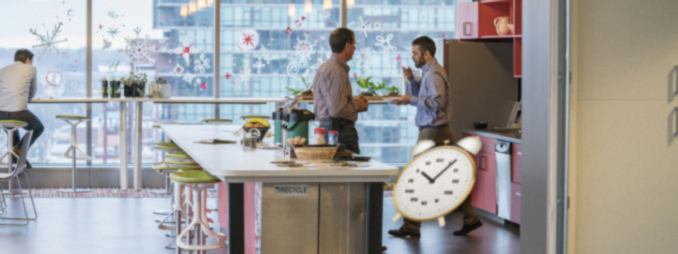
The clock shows 10.06
